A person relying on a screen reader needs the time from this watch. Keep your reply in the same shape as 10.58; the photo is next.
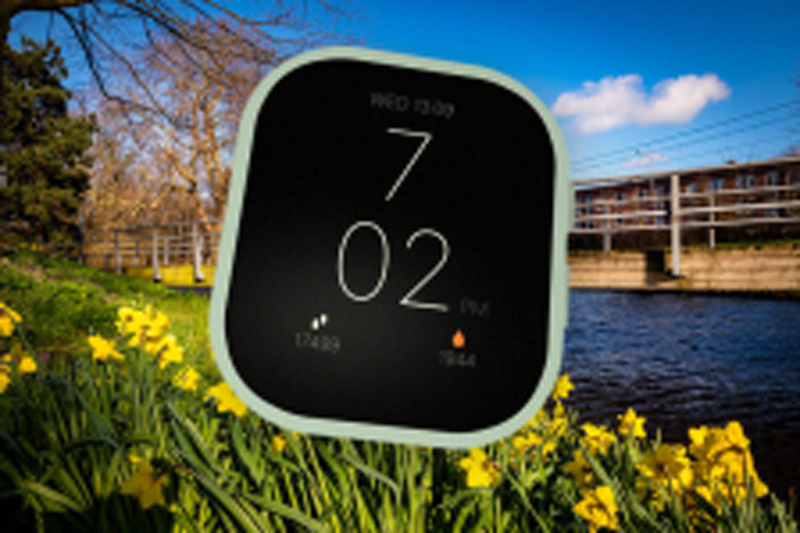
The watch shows 7.02
